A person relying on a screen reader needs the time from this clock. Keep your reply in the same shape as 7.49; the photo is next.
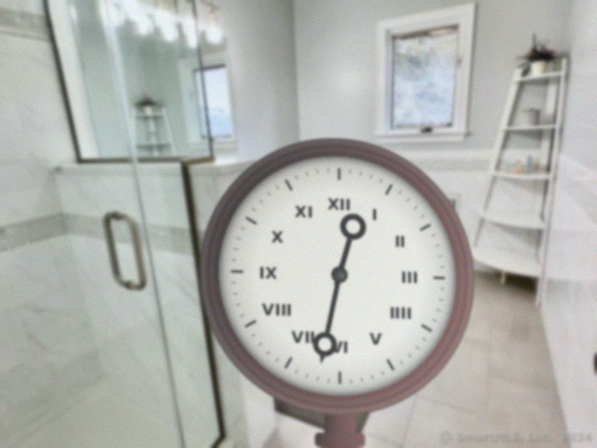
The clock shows 12.32
